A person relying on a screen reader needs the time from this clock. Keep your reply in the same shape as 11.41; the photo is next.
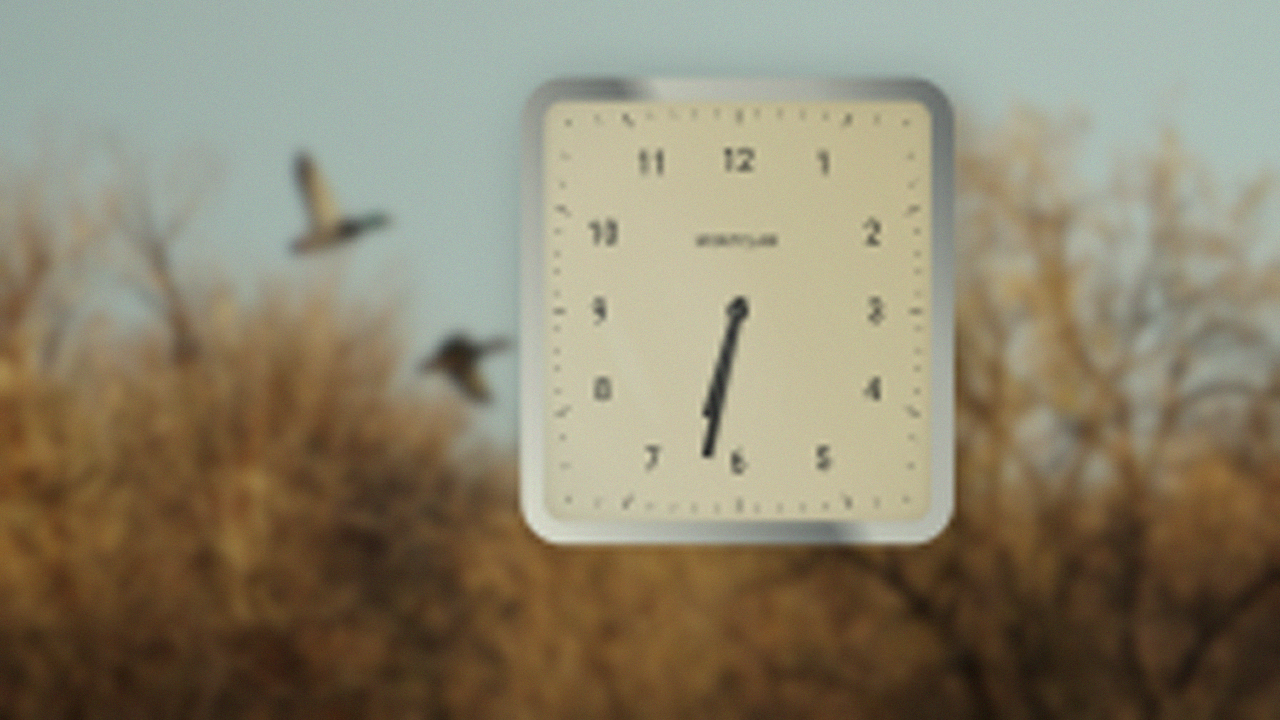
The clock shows 6.32
